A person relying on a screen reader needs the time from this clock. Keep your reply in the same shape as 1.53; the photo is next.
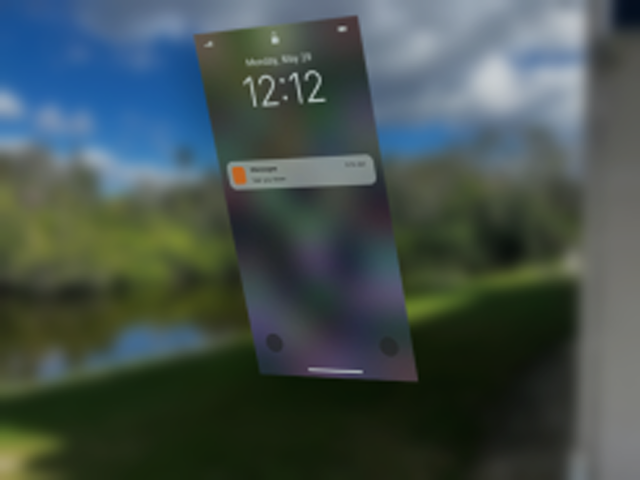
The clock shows 12.12
